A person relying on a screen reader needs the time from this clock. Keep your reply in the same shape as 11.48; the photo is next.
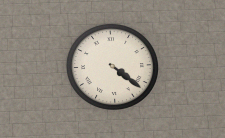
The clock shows 4.22
